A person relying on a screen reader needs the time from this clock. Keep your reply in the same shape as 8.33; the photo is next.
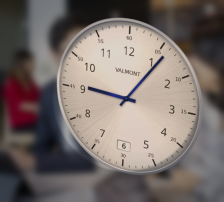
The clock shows 9.06
